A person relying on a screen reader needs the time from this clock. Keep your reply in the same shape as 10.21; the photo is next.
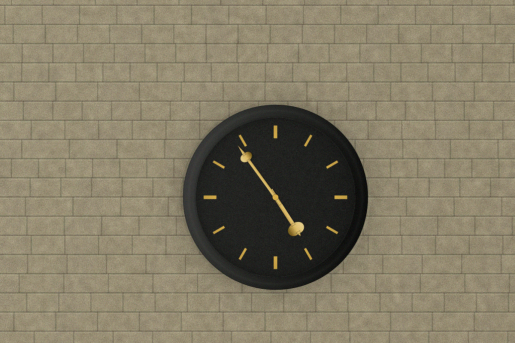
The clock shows 4.54
